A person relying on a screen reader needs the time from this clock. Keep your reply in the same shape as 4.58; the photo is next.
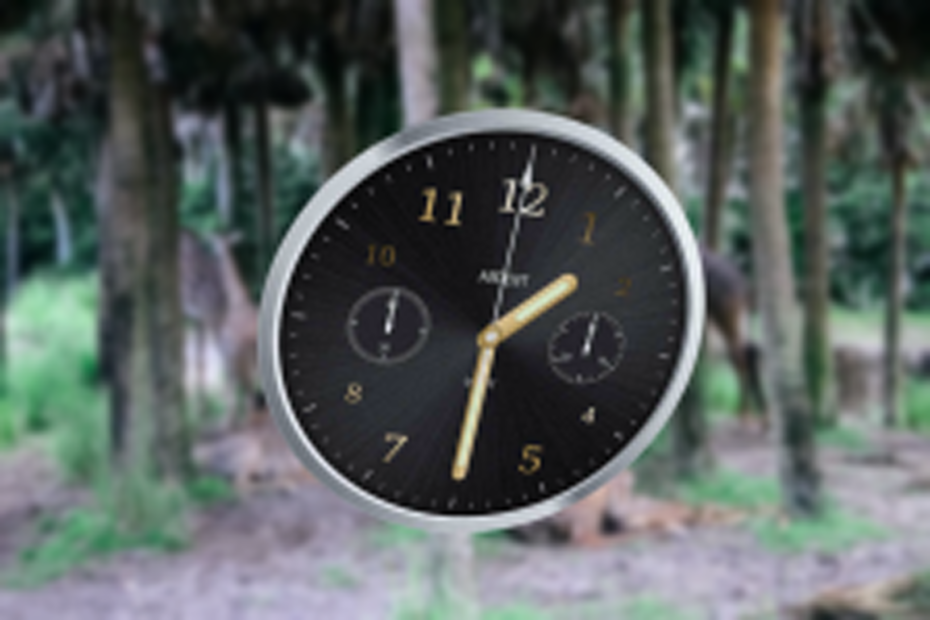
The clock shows 1.30
